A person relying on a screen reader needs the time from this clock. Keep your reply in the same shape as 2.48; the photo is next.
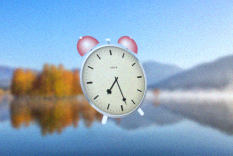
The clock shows 7.28
